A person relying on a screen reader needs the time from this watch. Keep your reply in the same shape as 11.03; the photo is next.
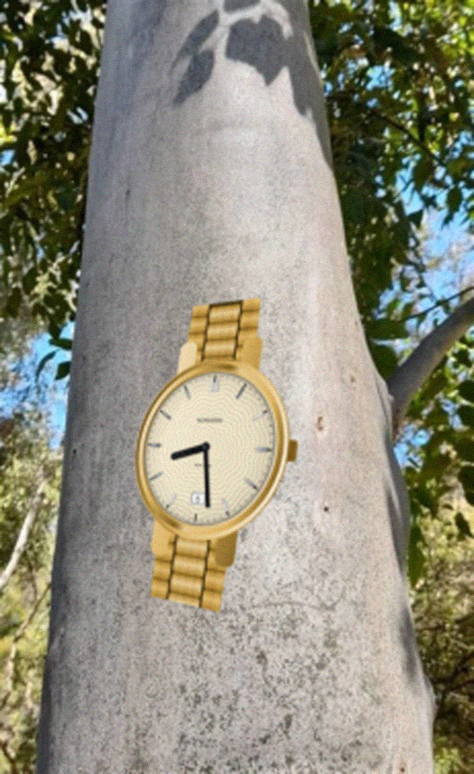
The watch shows 8.28
